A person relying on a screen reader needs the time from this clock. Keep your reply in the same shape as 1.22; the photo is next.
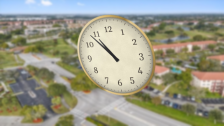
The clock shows 10.53
